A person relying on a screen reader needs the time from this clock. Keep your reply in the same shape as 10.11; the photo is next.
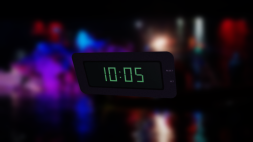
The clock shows 10.05
